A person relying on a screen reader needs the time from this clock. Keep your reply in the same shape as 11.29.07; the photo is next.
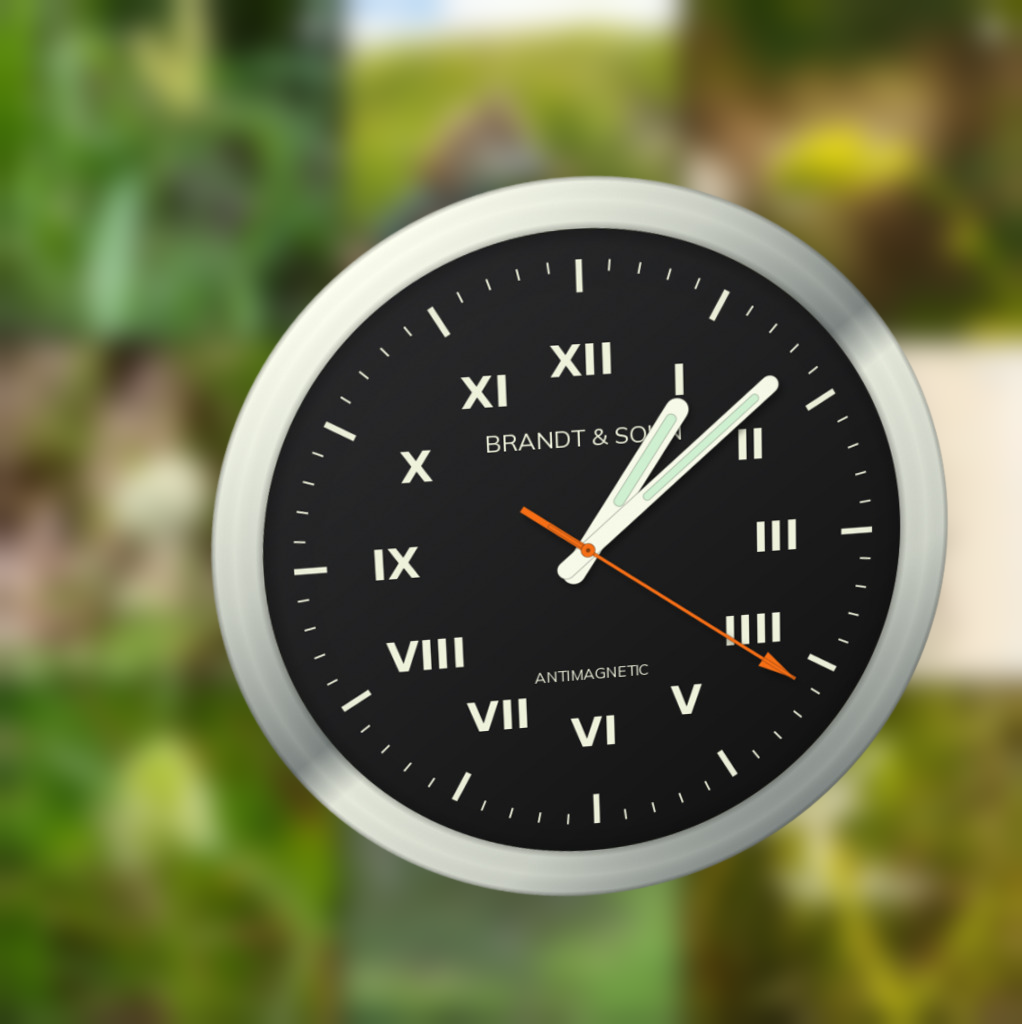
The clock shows 1.08.21
